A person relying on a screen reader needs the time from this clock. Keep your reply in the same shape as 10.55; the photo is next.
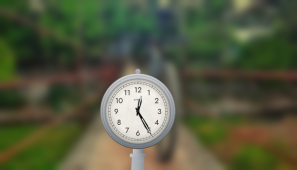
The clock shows 12.25
